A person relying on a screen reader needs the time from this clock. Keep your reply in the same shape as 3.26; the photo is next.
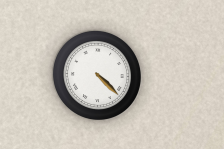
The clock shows 4.22
